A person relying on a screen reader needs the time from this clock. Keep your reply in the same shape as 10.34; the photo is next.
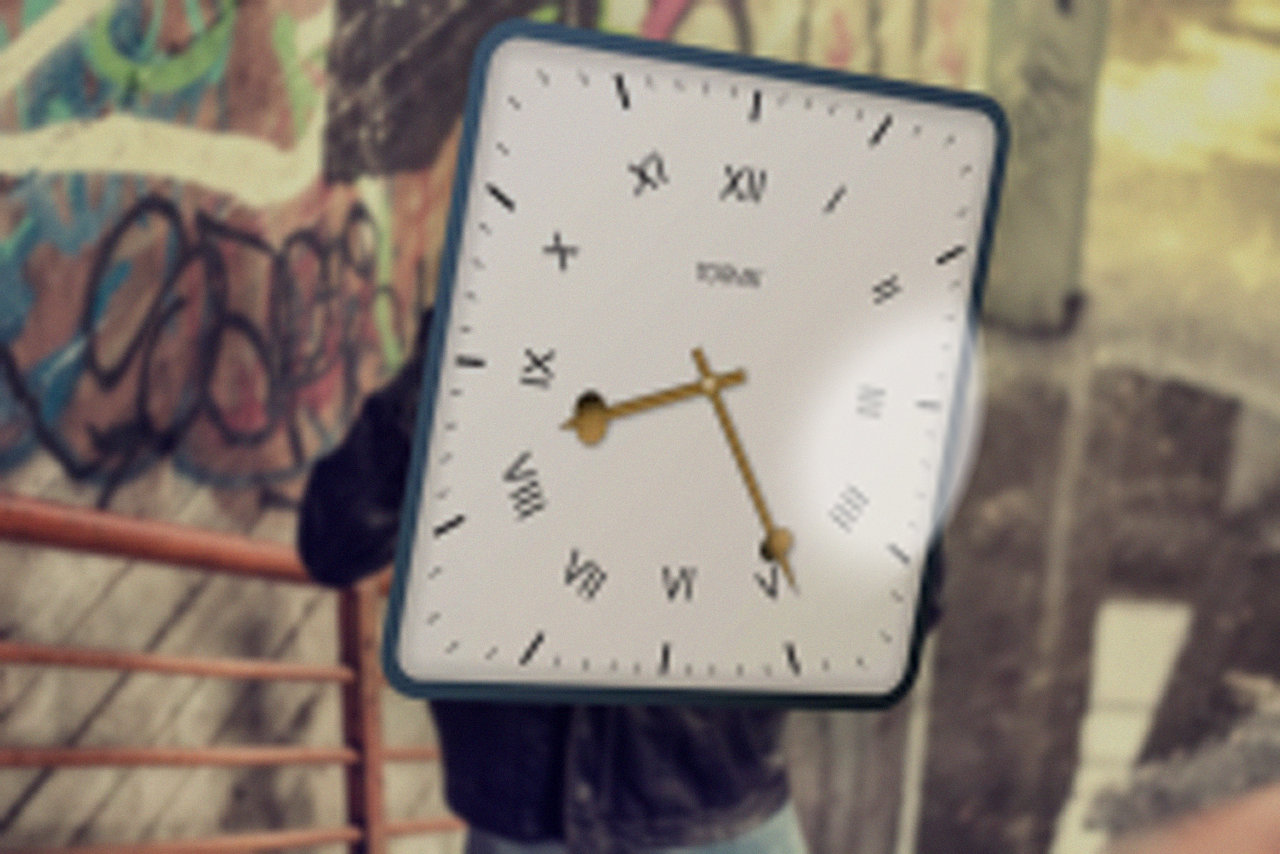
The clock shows 8.24
